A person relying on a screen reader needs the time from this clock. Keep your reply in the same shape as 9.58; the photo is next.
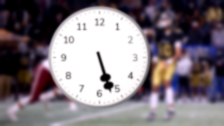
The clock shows 5.27
